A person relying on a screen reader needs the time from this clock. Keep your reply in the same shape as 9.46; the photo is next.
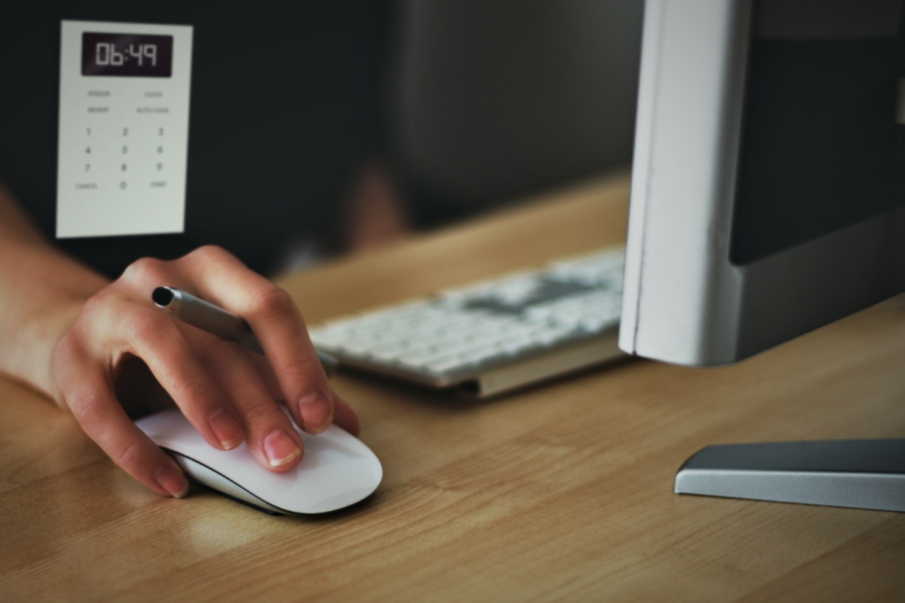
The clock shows 6.49
